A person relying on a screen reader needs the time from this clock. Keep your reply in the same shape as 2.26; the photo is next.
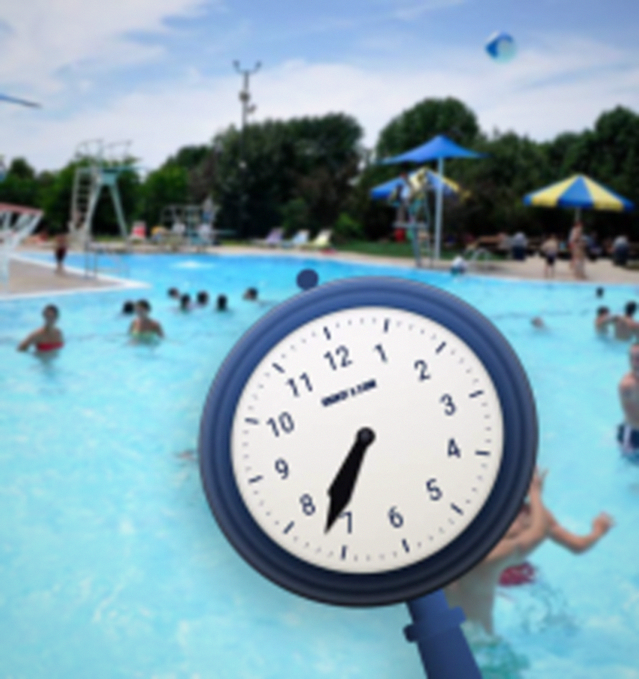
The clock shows 7.37
